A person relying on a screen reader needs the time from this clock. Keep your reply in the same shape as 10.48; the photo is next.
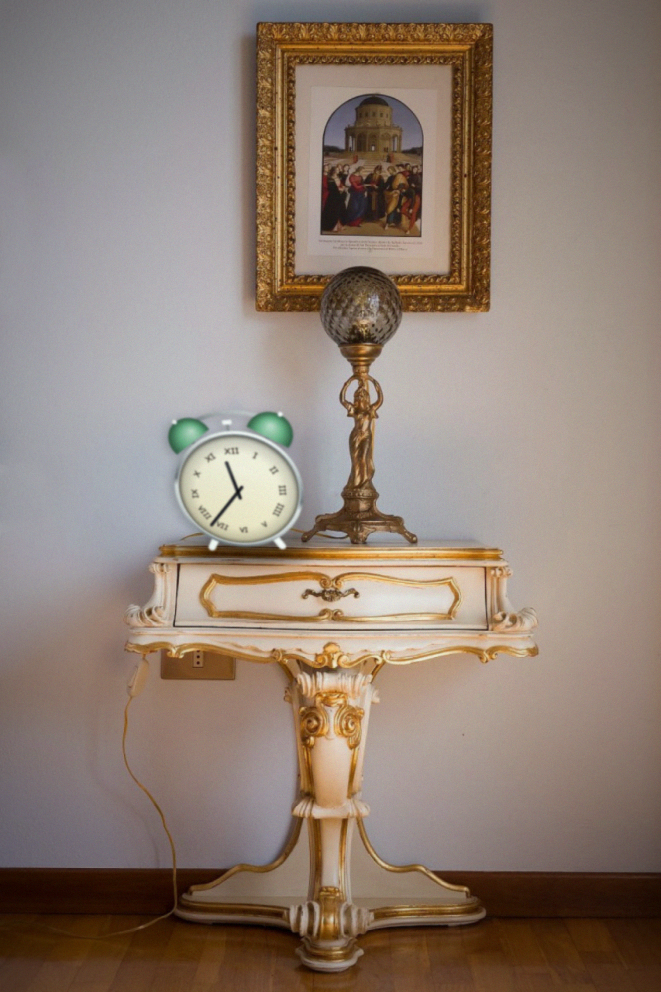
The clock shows 11.37
